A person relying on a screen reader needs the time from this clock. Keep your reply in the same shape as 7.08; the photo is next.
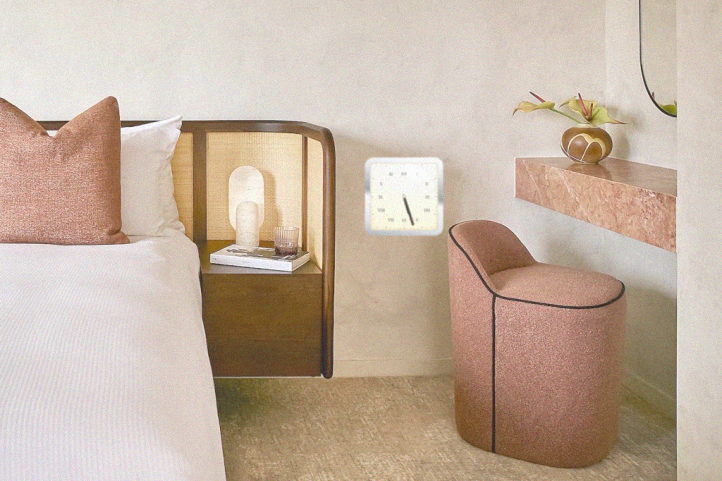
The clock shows 5.27
